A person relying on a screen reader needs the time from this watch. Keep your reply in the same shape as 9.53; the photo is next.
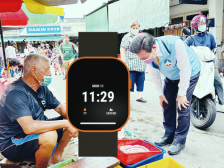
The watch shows 11.29
